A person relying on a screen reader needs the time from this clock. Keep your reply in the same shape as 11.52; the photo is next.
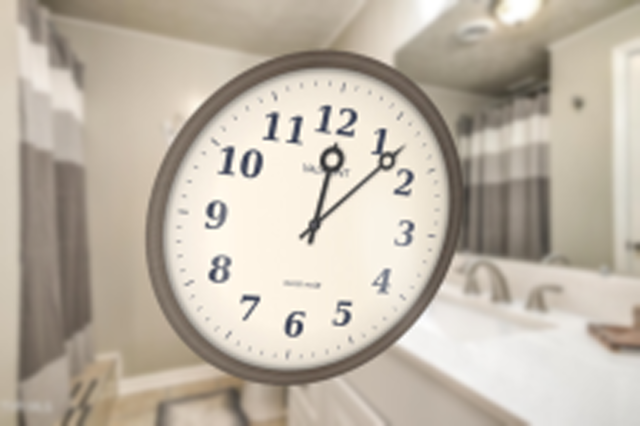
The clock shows 12.07
